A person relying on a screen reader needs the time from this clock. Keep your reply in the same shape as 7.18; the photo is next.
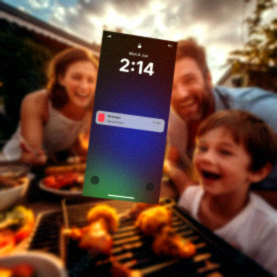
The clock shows 2.14
